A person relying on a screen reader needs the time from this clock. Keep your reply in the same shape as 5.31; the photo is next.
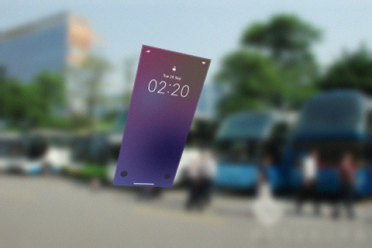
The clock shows 2.20
